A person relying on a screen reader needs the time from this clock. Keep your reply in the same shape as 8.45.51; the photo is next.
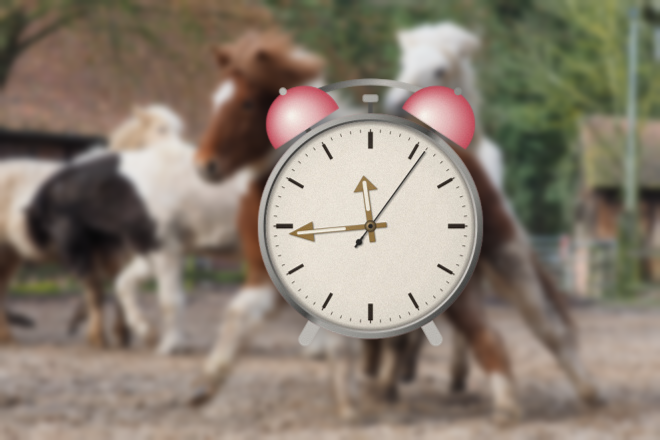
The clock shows 11.44.06
